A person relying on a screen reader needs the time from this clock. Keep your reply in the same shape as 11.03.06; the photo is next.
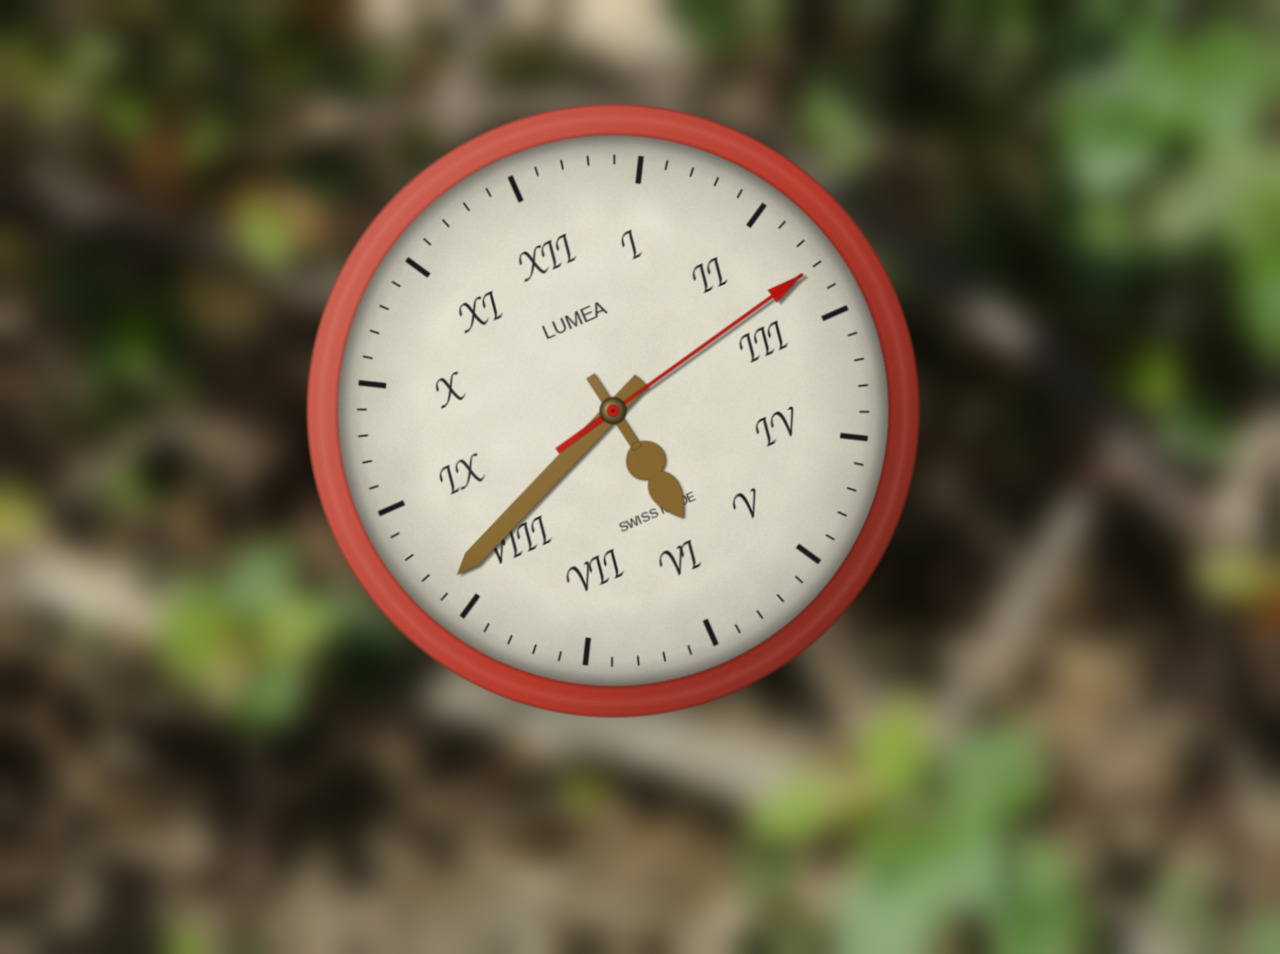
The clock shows 5.41.13
